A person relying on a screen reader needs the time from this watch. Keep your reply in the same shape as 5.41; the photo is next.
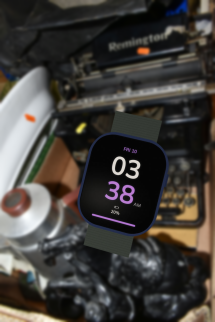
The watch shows 3.38
